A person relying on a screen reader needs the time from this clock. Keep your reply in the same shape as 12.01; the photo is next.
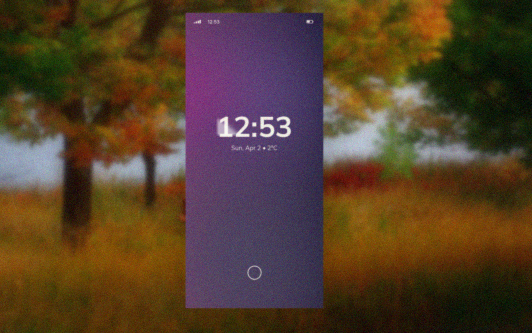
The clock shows 12.53
